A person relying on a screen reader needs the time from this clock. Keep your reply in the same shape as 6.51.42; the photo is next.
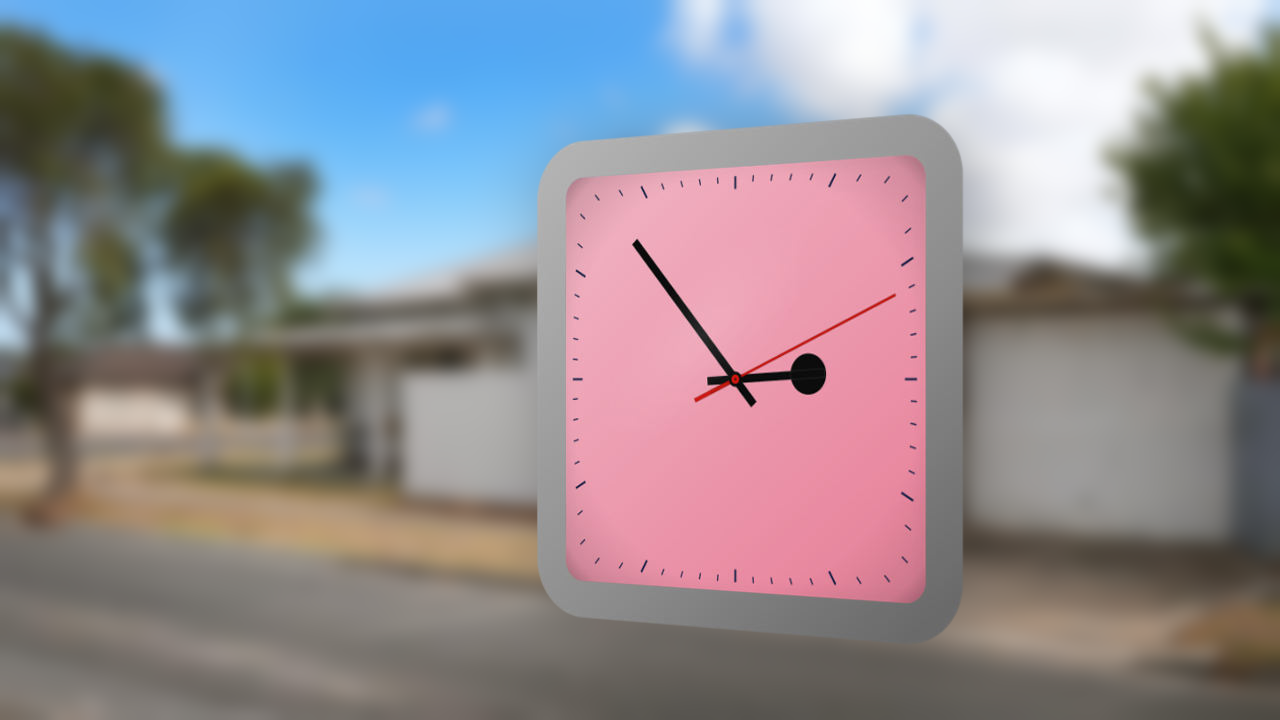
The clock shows 2.53.11
